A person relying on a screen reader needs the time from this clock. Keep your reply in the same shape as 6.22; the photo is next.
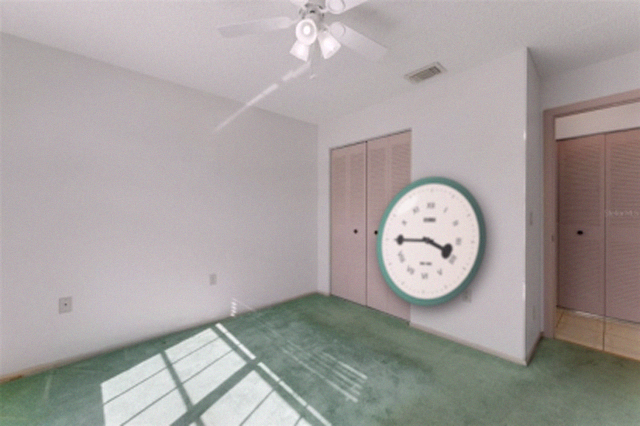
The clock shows 3.45
